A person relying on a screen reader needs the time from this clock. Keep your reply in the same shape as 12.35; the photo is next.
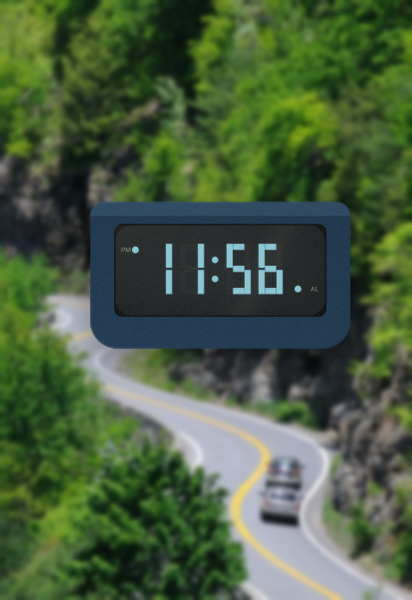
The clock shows 11.56
